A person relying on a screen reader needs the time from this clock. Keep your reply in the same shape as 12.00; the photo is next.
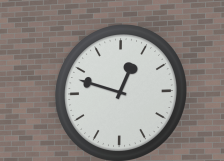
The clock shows 12.48
